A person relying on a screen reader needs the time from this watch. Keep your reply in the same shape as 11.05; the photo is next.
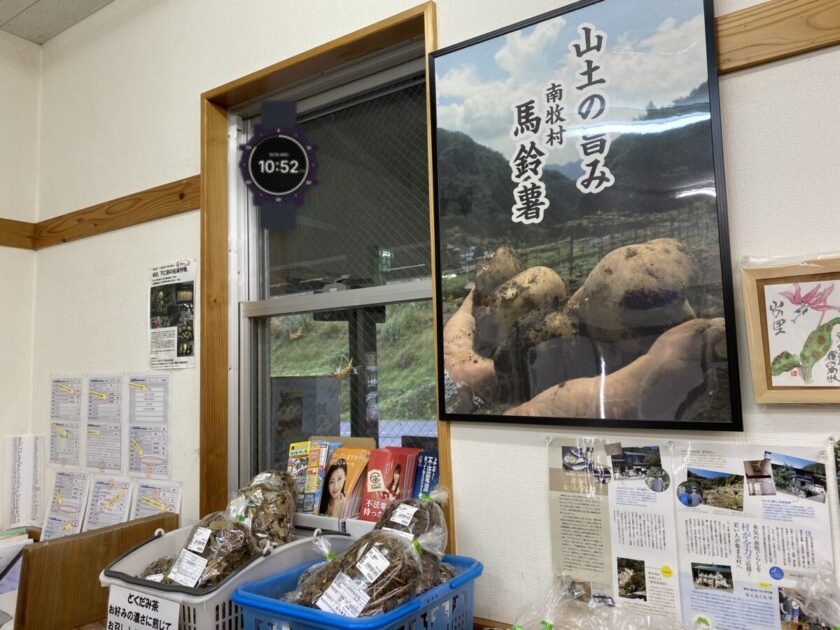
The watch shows 10.52
